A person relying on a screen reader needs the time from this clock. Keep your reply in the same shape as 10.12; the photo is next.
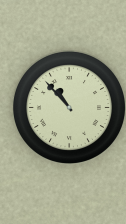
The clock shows 10.53
